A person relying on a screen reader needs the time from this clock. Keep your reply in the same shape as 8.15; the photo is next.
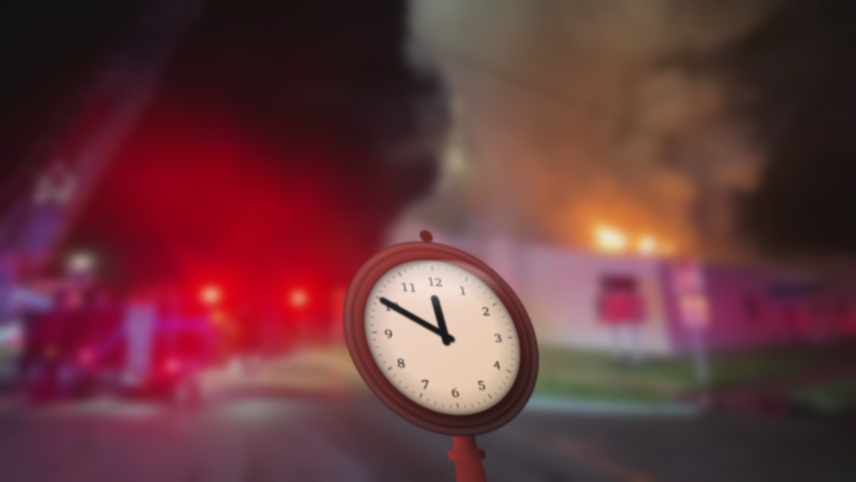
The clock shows 11.50
